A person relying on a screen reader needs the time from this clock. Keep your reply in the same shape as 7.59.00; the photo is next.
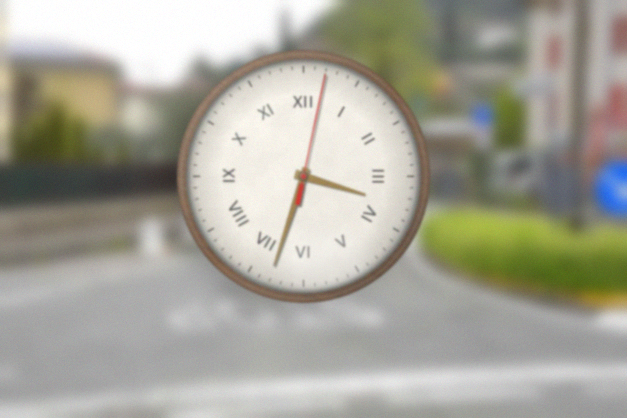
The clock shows 3.33.02
